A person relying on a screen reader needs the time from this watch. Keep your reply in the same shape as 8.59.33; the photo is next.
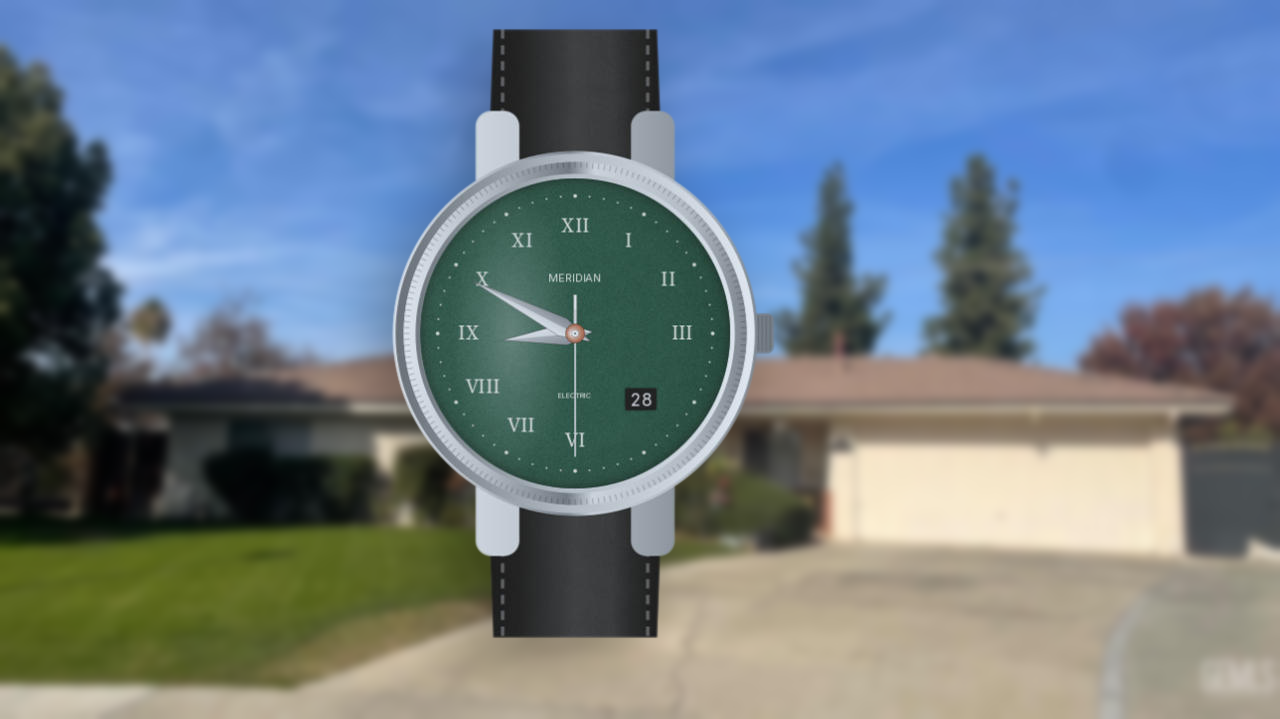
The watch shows 8.49.30
